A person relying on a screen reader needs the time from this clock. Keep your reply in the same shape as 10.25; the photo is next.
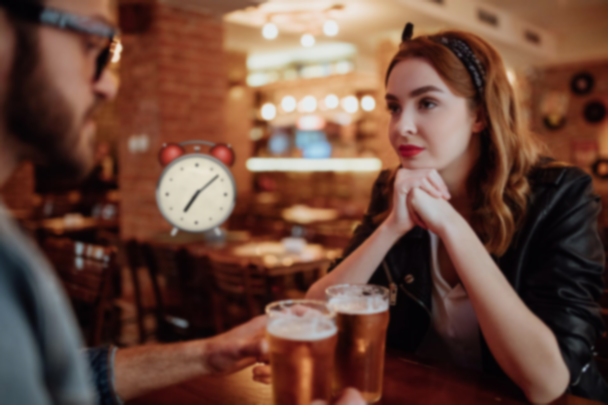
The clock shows 7.08
